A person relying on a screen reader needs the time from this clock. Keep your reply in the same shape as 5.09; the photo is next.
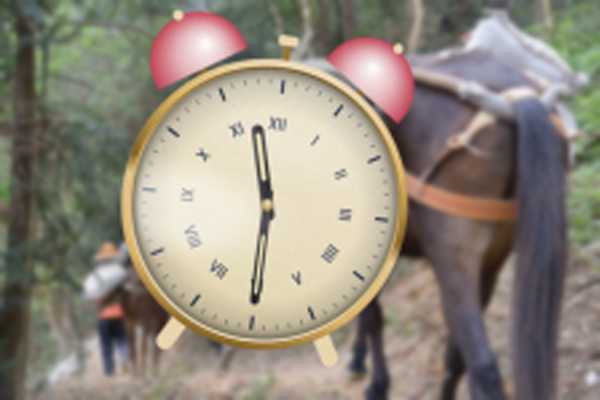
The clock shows 11.30
